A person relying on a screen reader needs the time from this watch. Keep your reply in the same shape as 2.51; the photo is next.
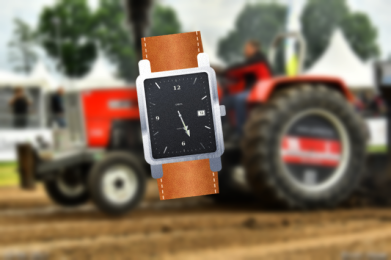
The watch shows 5.27
